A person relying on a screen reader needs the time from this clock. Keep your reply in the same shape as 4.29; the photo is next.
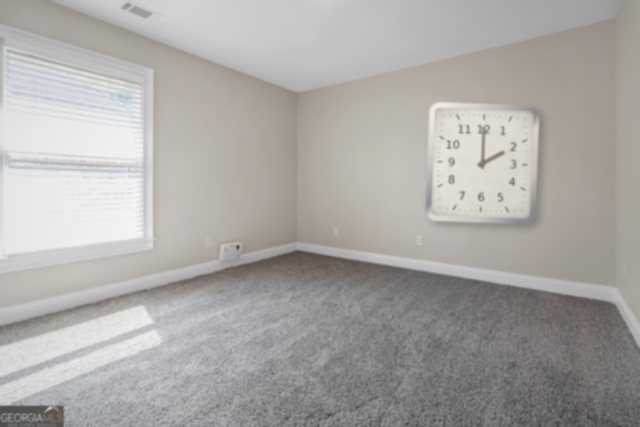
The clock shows 2.00
